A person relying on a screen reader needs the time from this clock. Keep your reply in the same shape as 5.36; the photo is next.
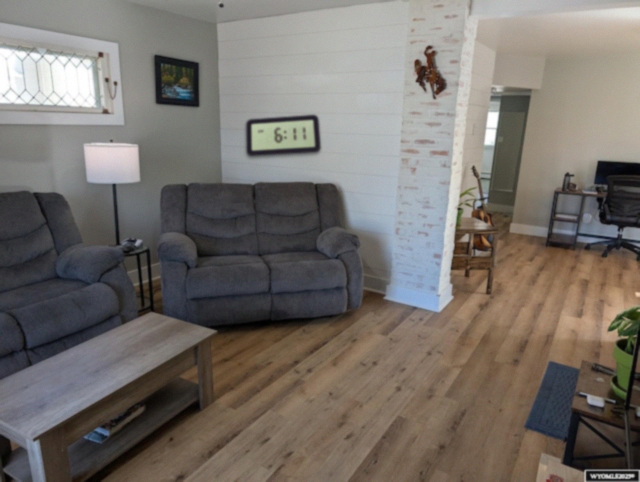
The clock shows 6.11
